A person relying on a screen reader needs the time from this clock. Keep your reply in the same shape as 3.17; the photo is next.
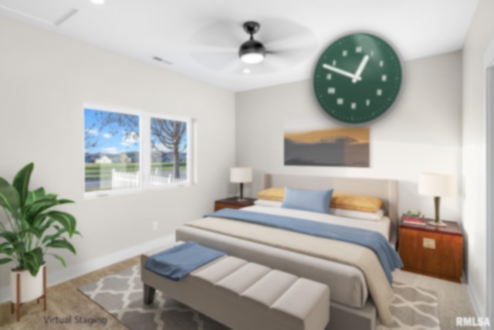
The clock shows 12.48
